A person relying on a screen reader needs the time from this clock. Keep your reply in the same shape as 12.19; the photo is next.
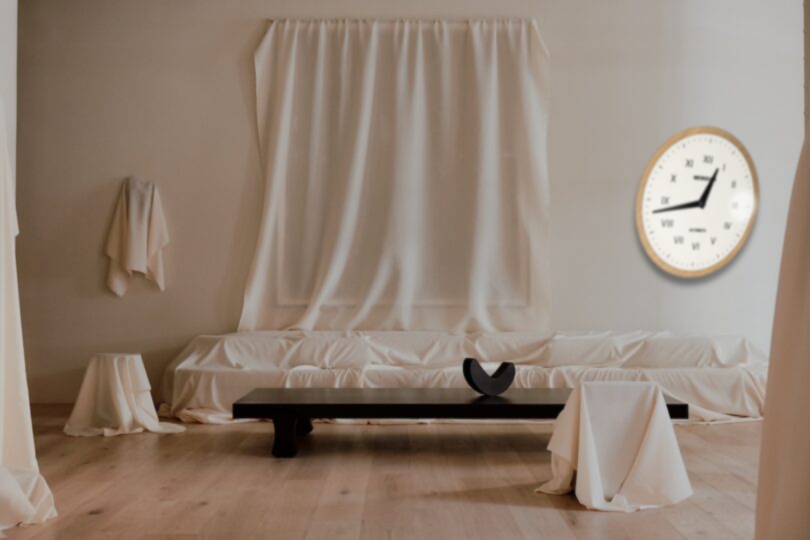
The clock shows 12.43
